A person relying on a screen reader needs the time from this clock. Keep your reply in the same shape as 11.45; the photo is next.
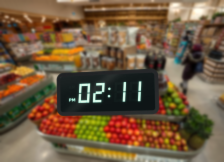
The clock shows 2.11
